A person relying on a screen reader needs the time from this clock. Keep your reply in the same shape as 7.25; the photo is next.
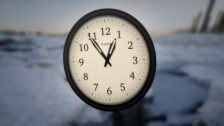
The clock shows 12.54
